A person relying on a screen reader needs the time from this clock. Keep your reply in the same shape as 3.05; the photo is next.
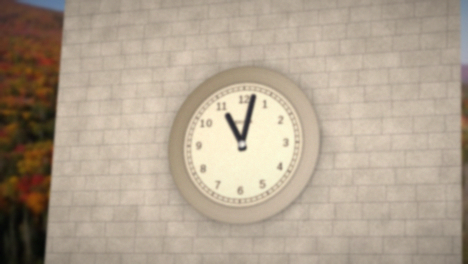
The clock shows 11.02
